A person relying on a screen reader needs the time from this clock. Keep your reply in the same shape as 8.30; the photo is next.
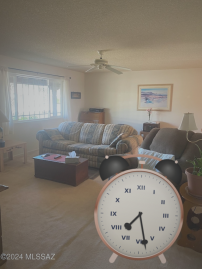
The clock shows 7.28
